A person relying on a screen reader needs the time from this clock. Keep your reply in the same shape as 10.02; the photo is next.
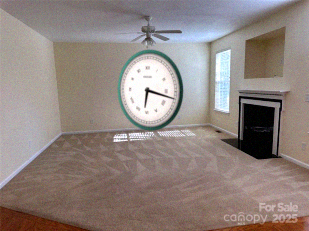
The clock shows 6.17
